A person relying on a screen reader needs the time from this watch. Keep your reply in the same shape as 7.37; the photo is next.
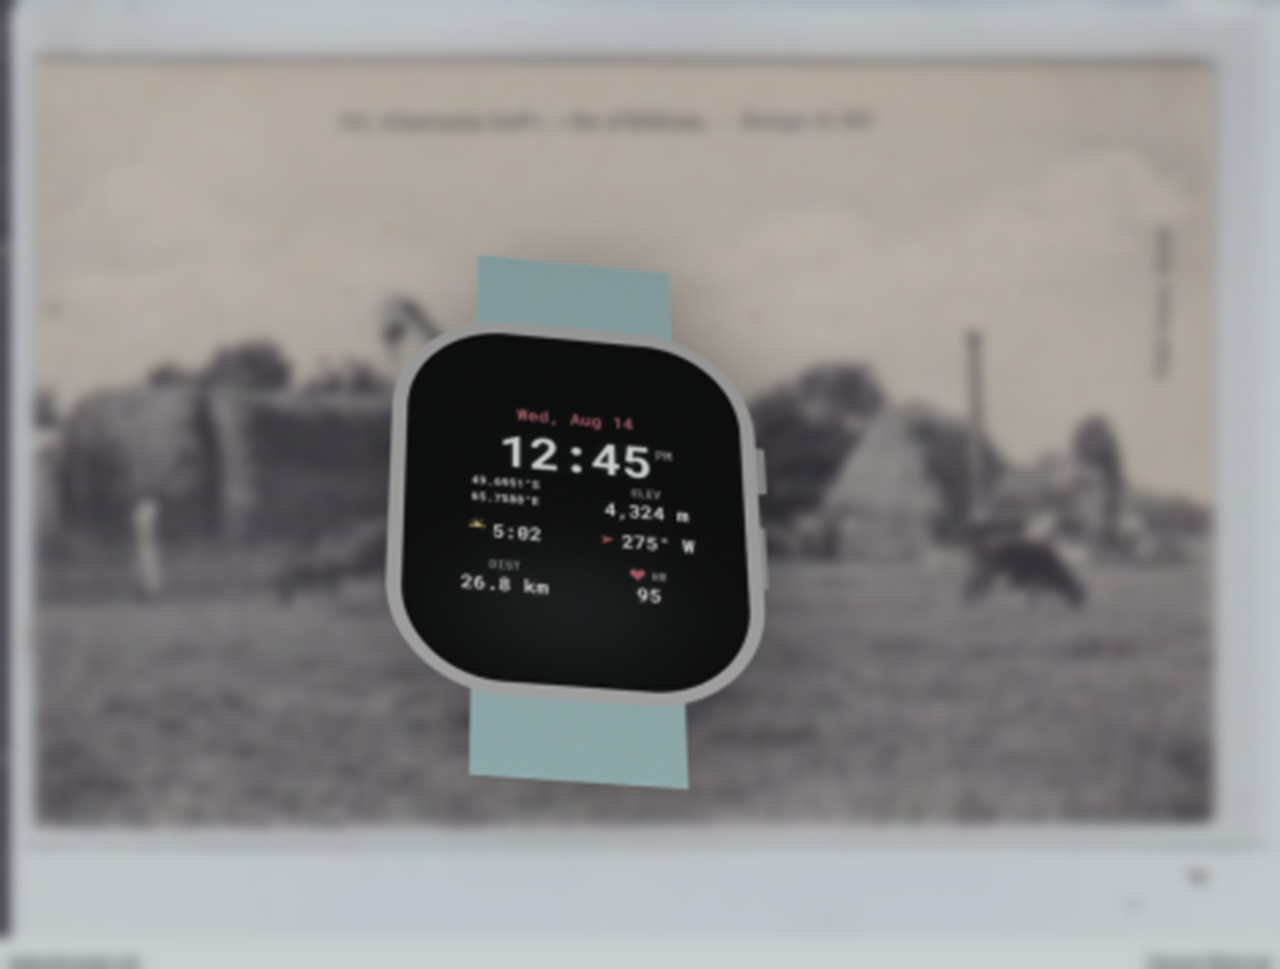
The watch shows 12.45
